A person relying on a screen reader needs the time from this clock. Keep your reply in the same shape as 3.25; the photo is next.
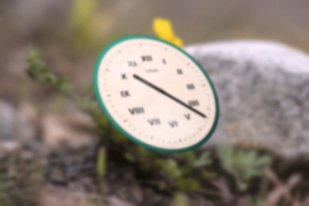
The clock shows 10.22
